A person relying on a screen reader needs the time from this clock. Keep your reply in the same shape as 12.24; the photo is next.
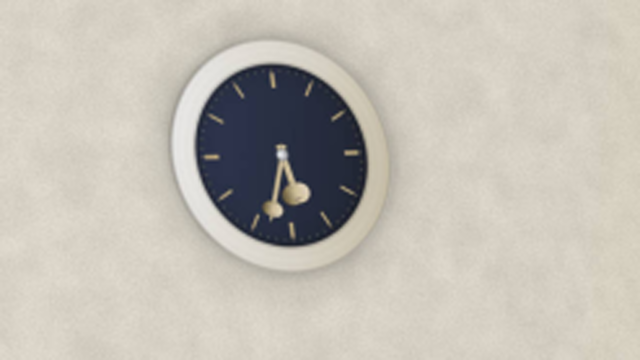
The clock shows 5.33
